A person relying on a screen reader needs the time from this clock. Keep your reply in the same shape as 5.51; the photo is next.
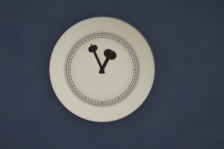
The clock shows 12.56
